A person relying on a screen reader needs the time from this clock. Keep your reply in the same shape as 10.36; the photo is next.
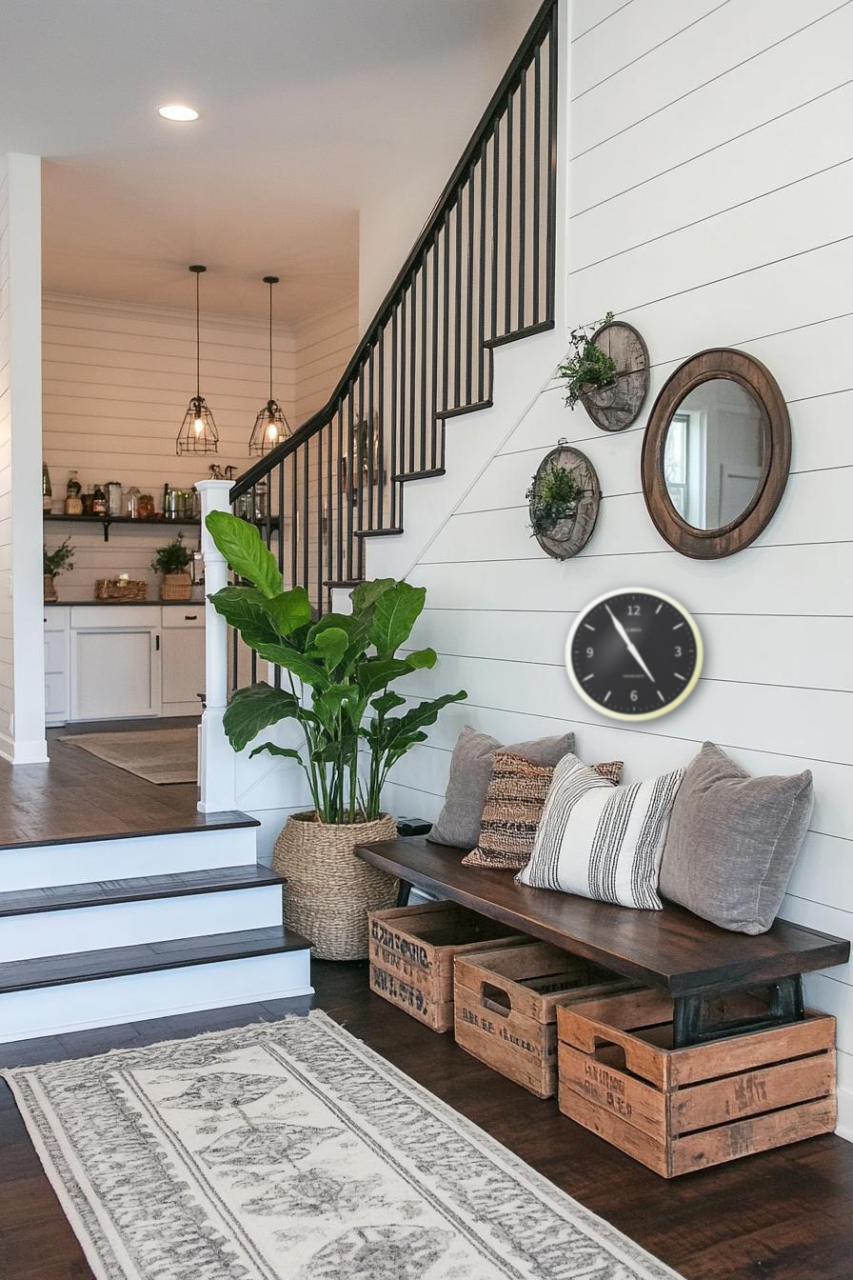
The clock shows 4.55
